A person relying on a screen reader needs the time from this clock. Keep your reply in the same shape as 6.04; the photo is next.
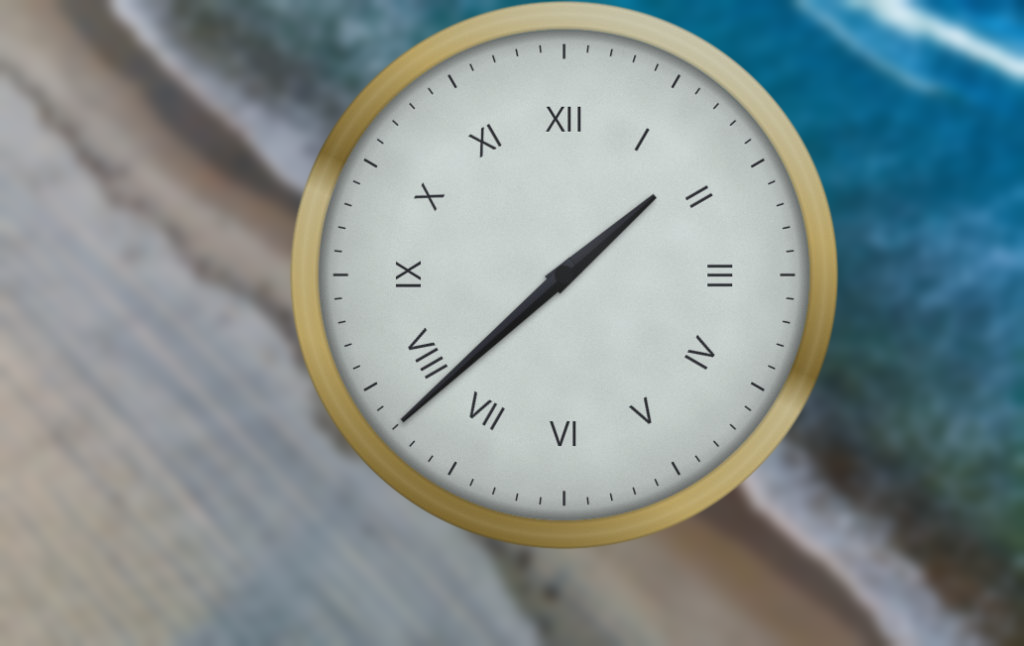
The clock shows 1.38
